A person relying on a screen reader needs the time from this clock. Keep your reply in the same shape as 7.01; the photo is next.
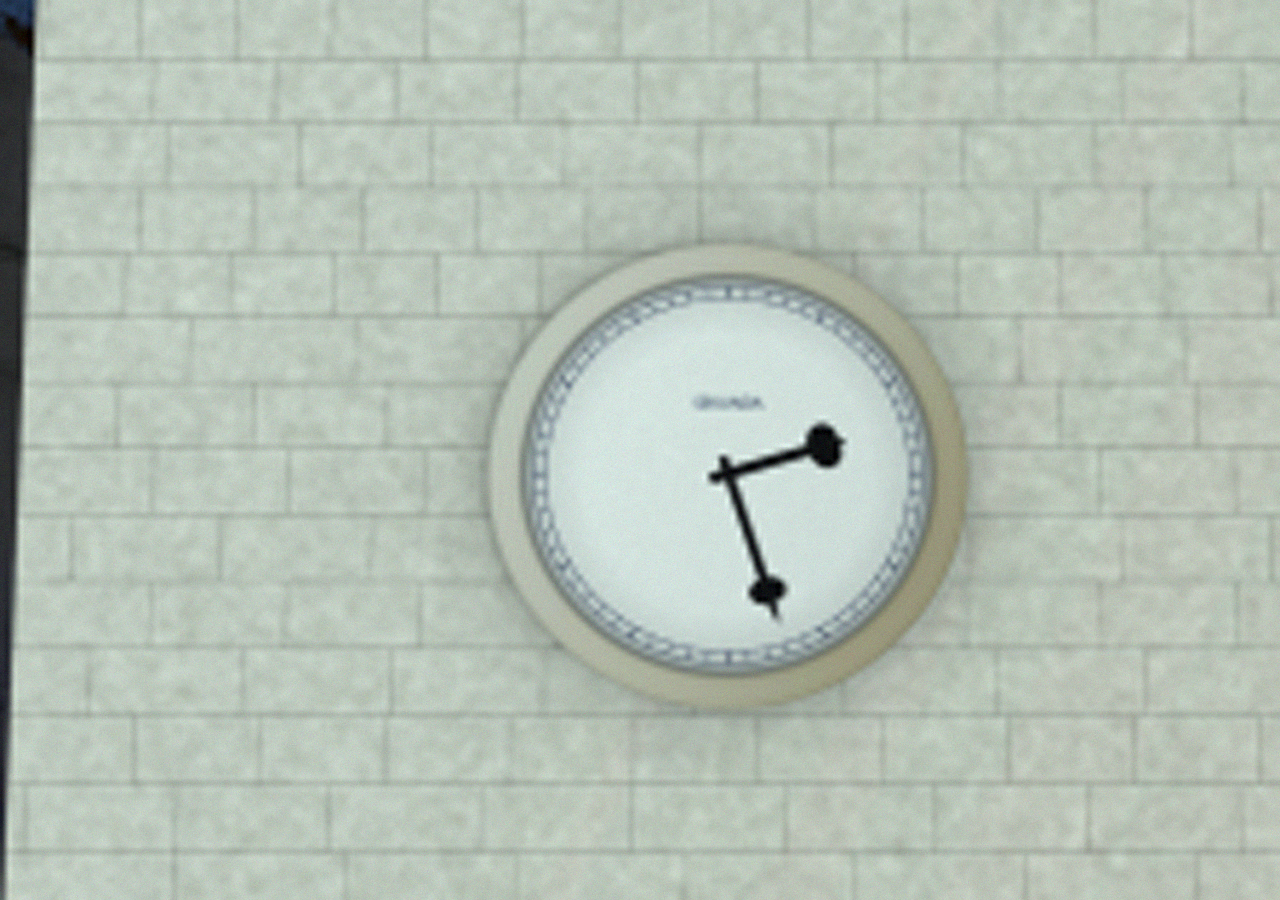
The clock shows 2.27
